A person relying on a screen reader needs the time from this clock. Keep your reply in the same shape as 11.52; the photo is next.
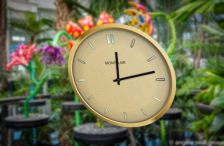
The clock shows 12.13
